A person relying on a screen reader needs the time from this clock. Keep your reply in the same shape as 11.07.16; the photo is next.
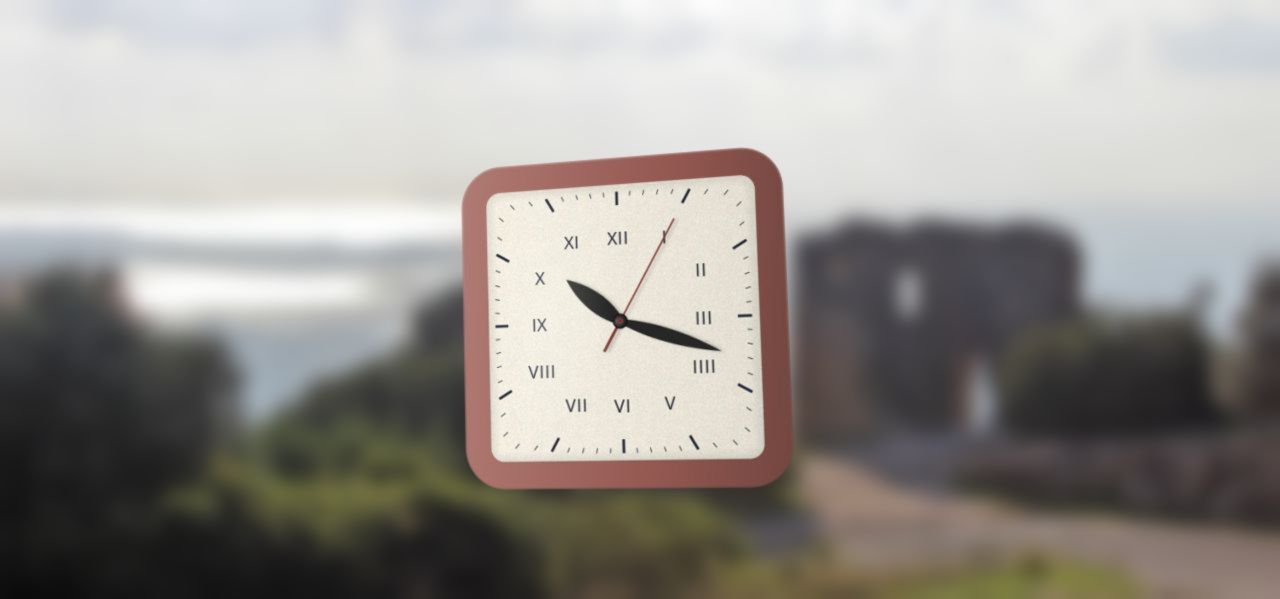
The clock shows 10.18.05
